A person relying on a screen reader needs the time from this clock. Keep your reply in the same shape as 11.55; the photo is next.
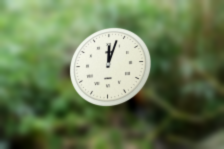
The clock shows 12.03
